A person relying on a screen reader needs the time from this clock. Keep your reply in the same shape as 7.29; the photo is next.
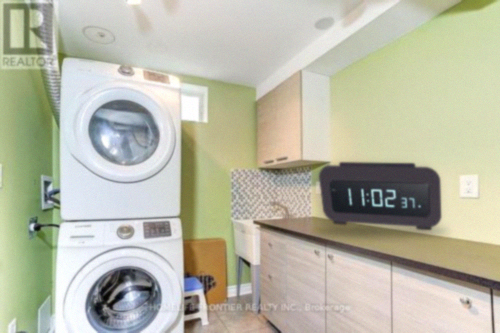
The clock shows 11.02
